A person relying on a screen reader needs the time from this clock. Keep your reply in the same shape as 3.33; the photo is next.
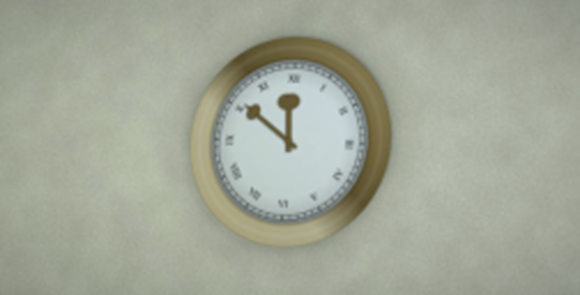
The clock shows 11.51
